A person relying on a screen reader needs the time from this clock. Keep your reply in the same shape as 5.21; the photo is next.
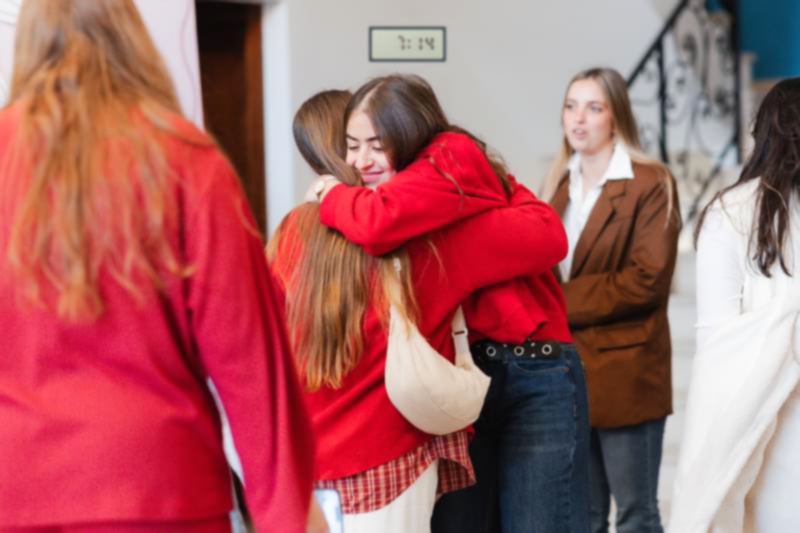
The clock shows 7.14
